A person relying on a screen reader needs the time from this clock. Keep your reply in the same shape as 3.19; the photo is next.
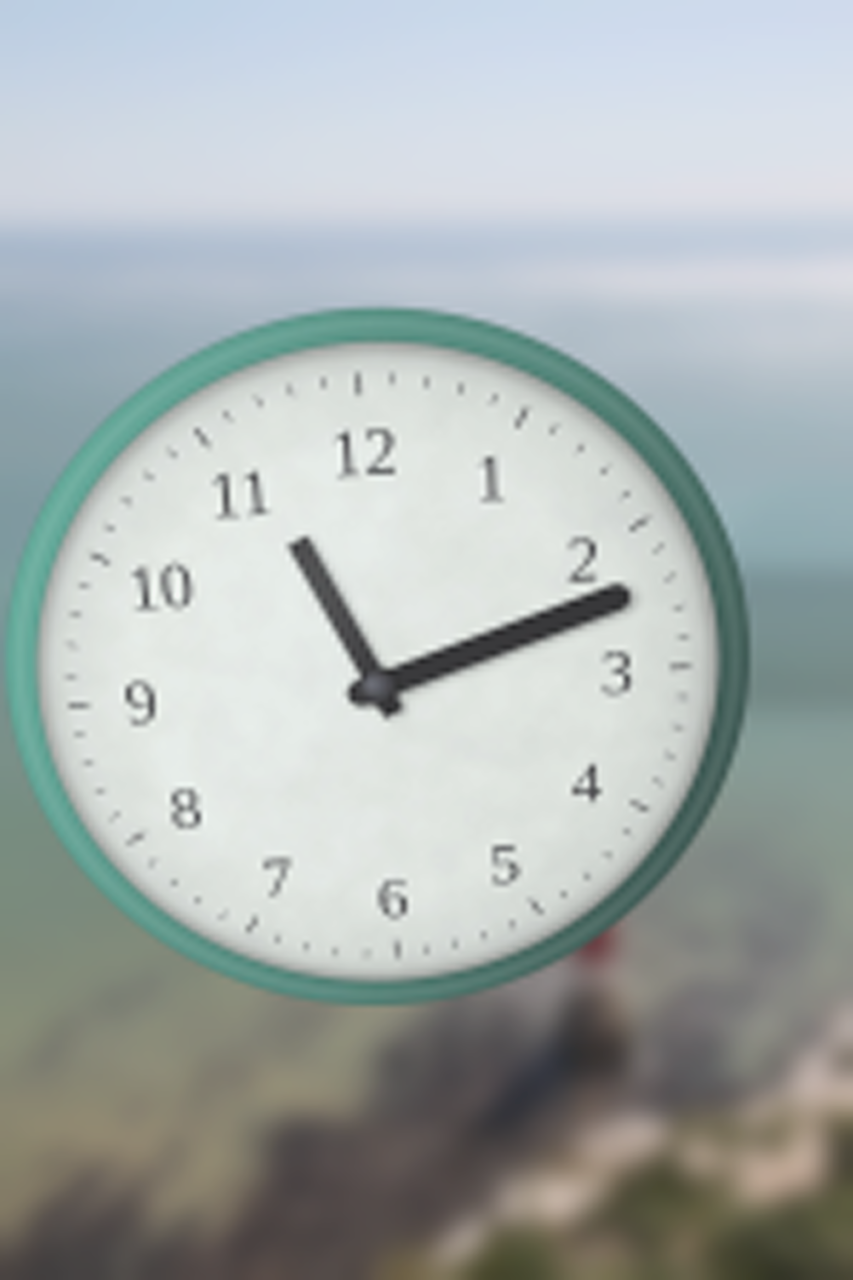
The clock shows 11.12
